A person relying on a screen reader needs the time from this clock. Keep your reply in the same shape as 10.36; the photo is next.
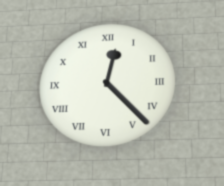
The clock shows 12.23
